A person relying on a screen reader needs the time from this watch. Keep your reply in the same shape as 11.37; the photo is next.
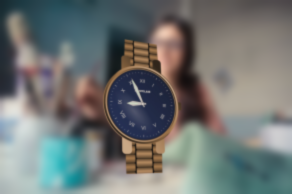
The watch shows 8.56
